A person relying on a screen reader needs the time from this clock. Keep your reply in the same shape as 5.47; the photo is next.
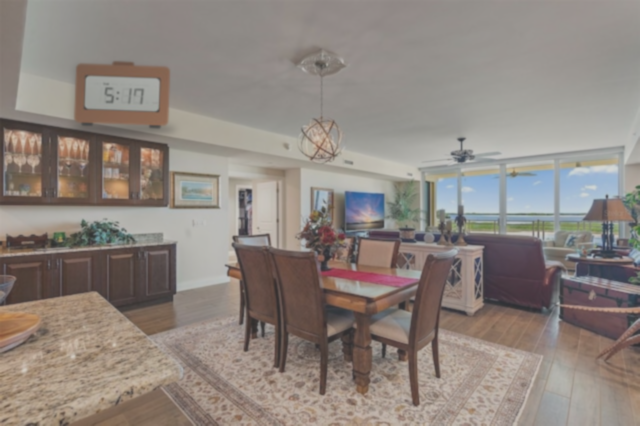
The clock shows 5.17
